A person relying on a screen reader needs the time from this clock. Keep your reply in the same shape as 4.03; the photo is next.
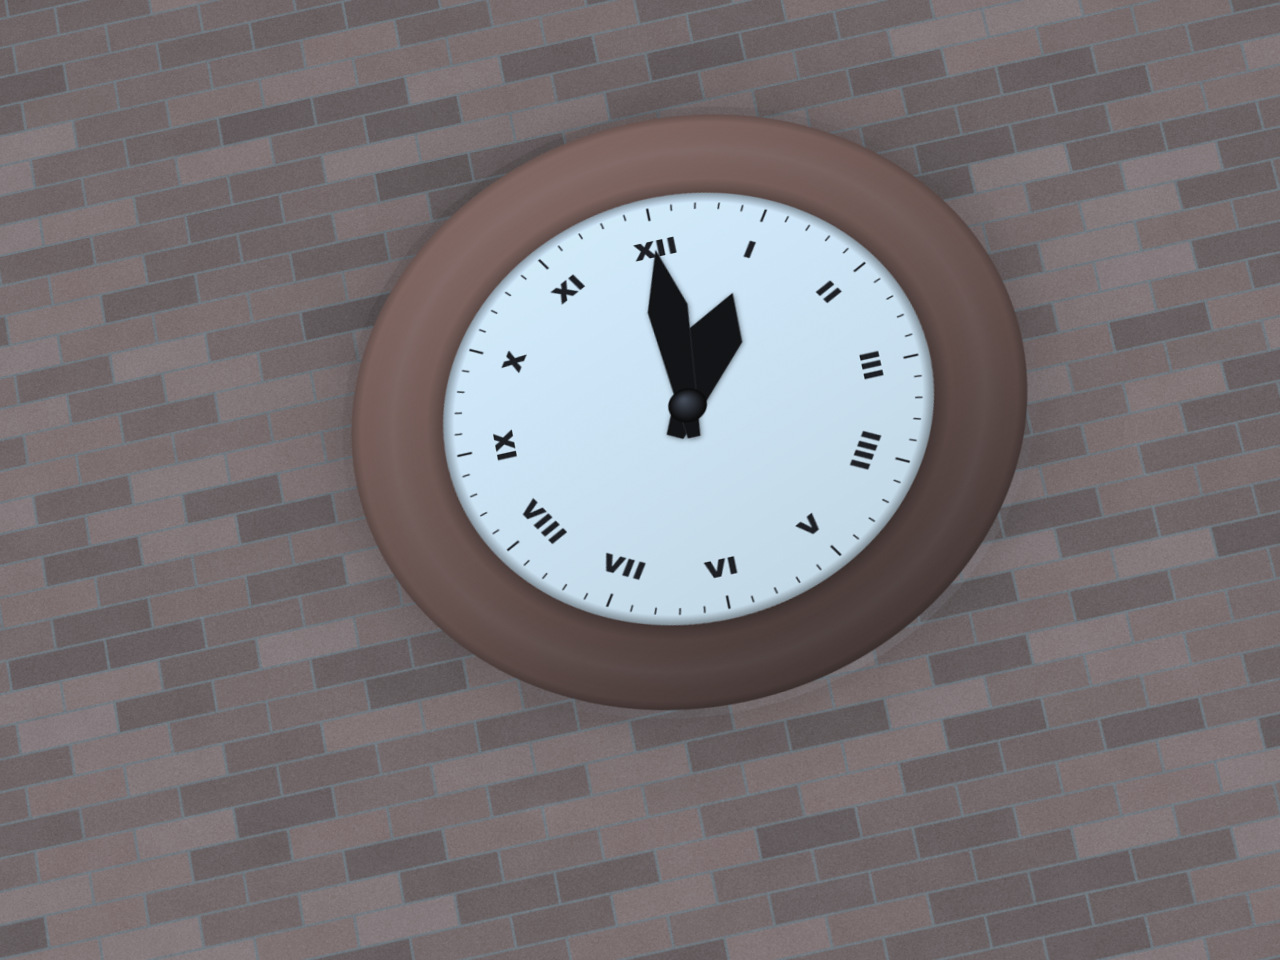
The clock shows 1.00
